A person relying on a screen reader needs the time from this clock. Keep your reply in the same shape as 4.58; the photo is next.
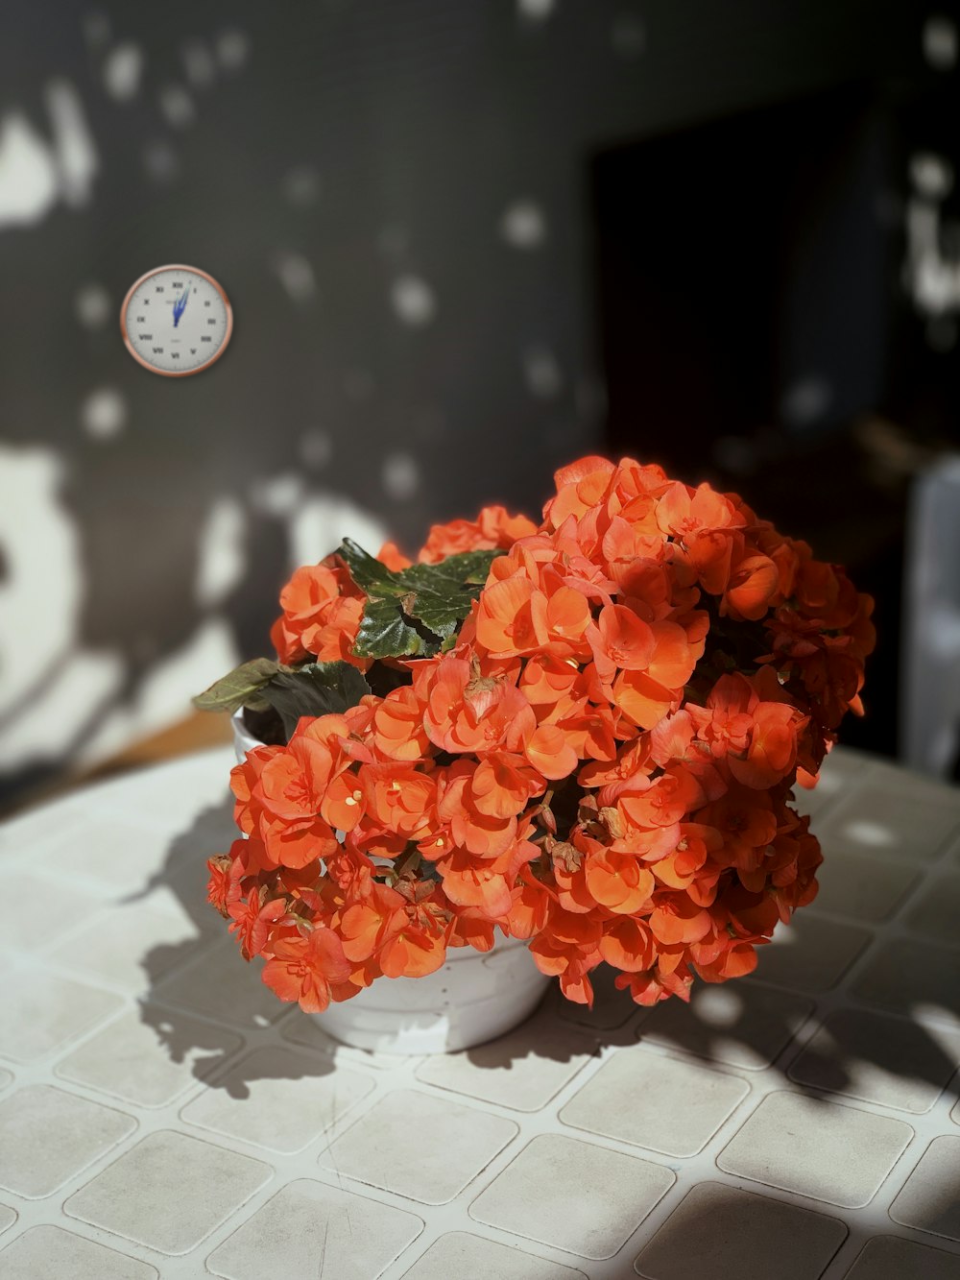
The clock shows 12.03
